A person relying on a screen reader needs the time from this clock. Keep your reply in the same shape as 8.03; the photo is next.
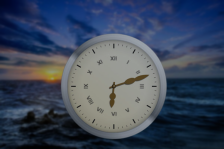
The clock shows 6.12
